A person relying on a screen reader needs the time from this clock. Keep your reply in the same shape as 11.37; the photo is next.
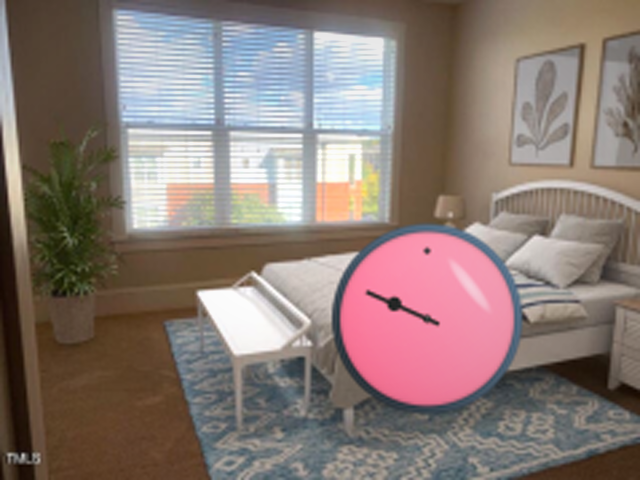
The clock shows 9.49
